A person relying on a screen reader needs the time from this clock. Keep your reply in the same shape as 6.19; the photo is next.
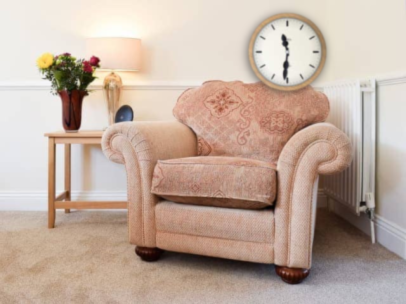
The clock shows 11.31
